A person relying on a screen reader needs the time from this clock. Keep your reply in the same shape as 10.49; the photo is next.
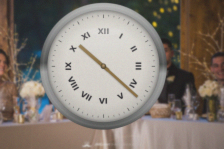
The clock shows 10.22
